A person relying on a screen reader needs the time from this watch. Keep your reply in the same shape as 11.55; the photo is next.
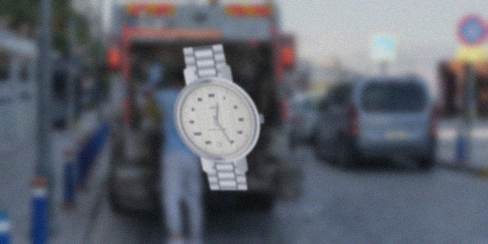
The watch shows 12.26
